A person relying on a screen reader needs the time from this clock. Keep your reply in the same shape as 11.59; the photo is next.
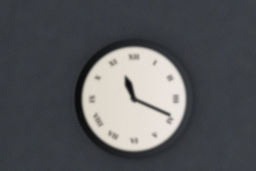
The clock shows 11.19
